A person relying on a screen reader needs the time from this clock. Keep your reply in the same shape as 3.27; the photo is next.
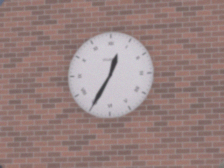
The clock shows 12.35
